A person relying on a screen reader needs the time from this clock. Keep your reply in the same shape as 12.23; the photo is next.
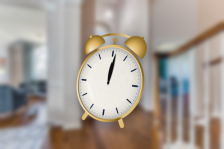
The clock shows 12.01
